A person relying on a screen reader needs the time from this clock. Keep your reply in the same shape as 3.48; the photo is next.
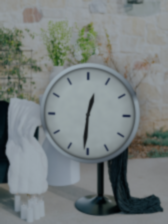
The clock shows 12.31
